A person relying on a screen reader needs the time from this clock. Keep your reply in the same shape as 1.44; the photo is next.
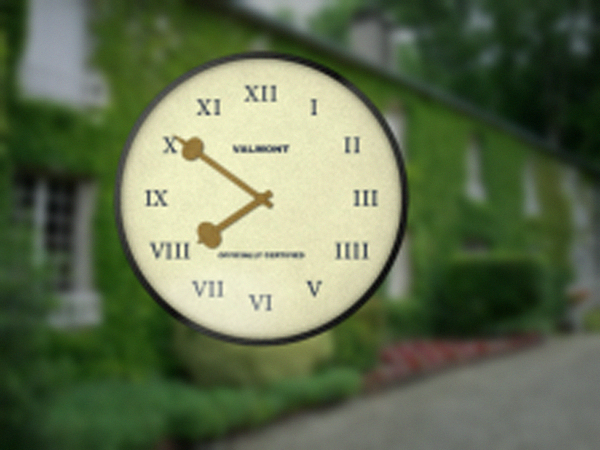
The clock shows 7.51
